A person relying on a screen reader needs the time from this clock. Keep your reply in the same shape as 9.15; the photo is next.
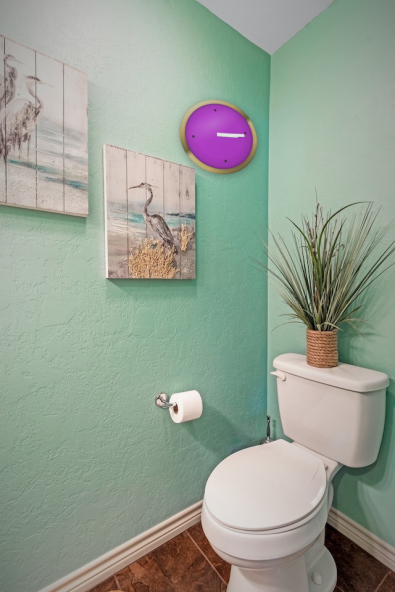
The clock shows 3.16
